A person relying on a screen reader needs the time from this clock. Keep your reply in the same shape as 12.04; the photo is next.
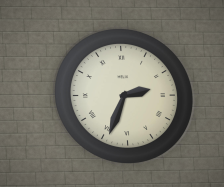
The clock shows 2.34
